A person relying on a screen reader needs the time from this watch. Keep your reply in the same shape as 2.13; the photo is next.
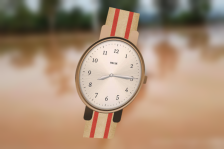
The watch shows 8.15
